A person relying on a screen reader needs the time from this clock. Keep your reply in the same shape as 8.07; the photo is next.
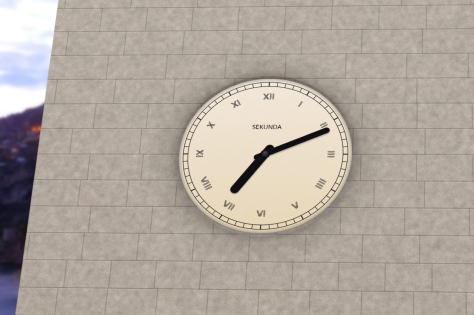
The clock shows 7.11
